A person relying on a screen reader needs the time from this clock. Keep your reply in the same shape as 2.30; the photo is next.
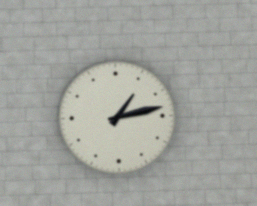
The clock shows 1.13
